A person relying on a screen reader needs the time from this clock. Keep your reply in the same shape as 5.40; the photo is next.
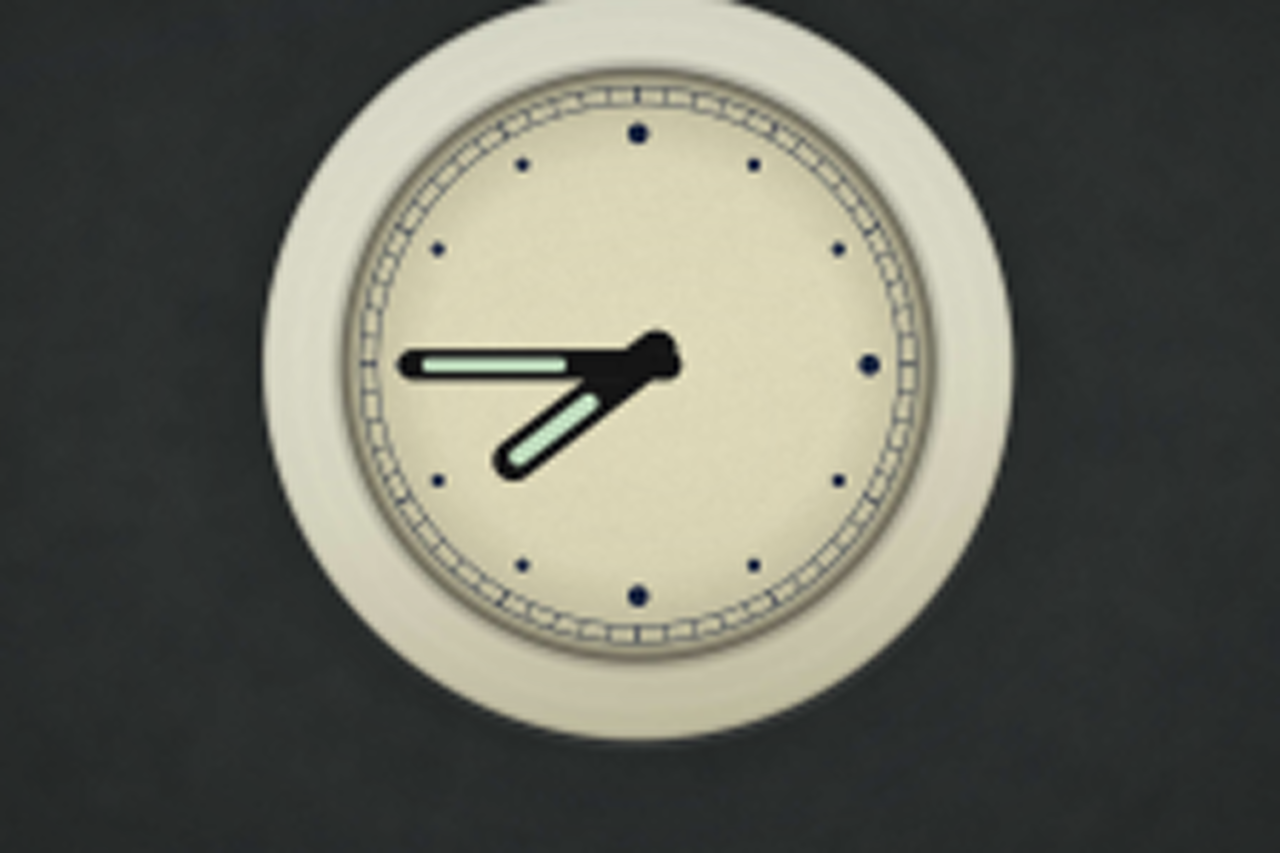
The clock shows 7.45
